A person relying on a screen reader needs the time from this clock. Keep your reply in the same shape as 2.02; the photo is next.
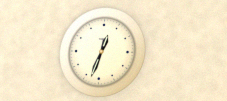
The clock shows 12.33
